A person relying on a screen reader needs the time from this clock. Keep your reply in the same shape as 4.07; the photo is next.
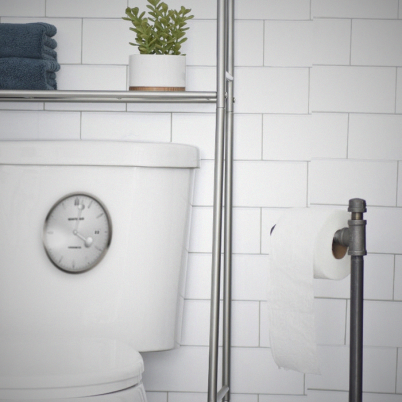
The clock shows 4.02
